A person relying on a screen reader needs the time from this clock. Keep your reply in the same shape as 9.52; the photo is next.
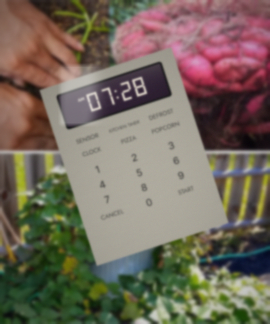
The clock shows 7.28
